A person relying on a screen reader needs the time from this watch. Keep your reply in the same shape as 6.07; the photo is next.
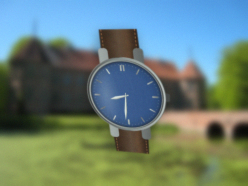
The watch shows 8.31
